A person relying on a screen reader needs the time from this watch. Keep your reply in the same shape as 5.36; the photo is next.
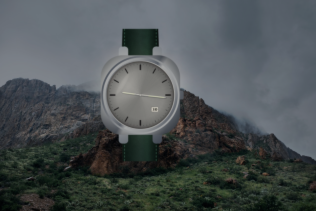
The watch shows 9.16
